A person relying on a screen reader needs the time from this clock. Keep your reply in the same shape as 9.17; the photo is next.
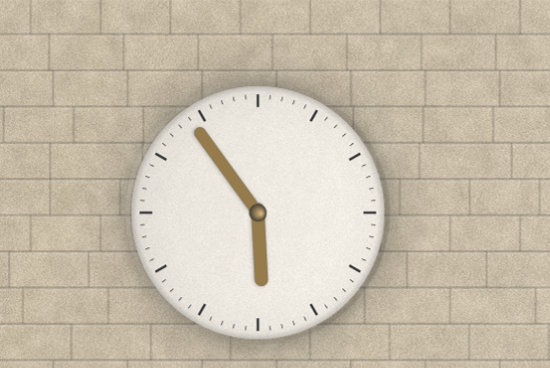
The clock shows 5.54
